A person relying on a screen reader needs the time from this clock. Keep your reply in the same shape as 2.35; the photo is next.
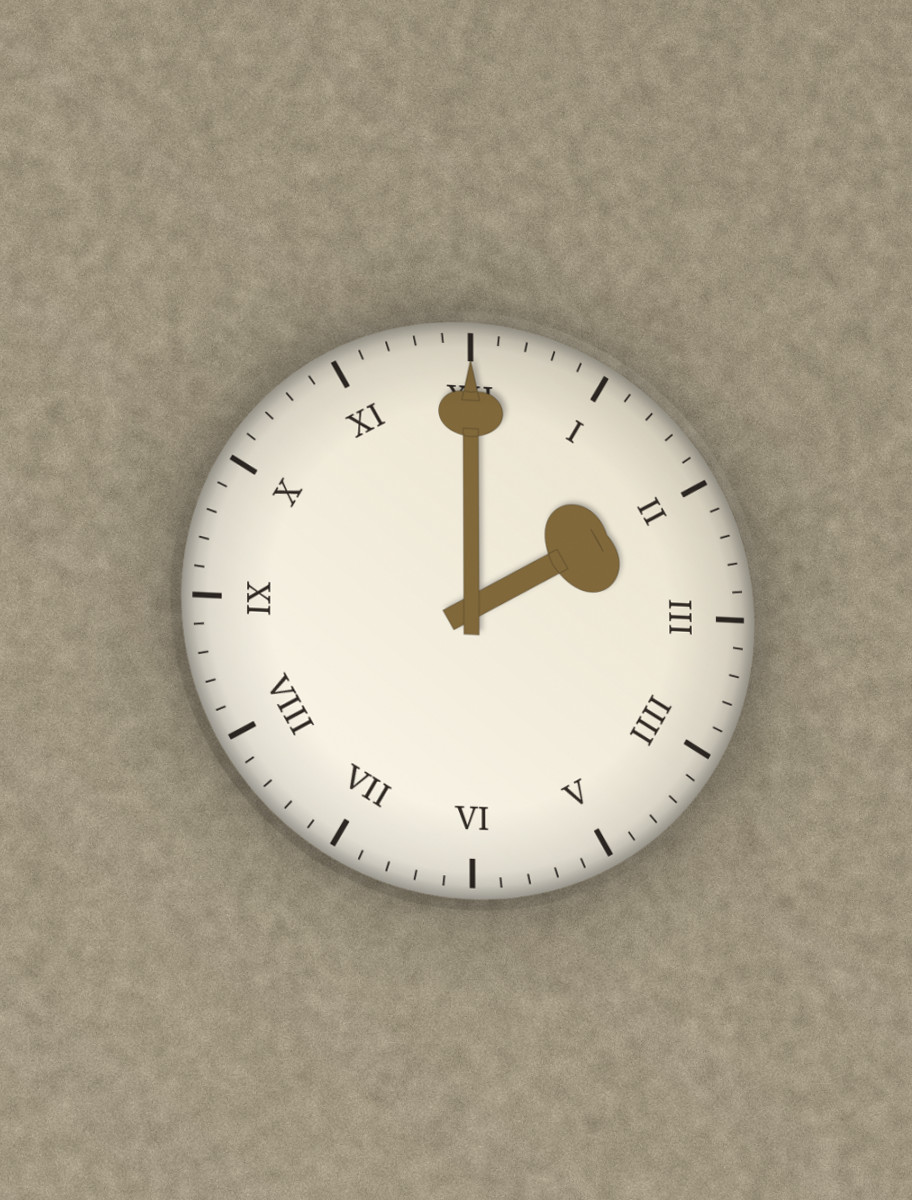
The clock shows 2.00
